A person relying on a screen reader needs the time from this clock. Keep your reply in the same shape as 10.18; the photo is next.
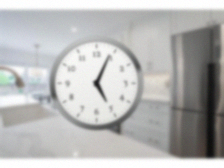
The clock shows 5.04
